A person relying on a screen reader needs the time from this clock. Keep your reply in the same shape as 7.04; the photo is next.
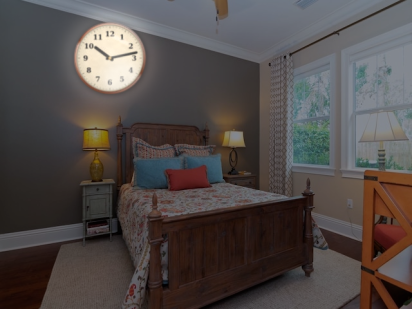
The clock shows 10.13
